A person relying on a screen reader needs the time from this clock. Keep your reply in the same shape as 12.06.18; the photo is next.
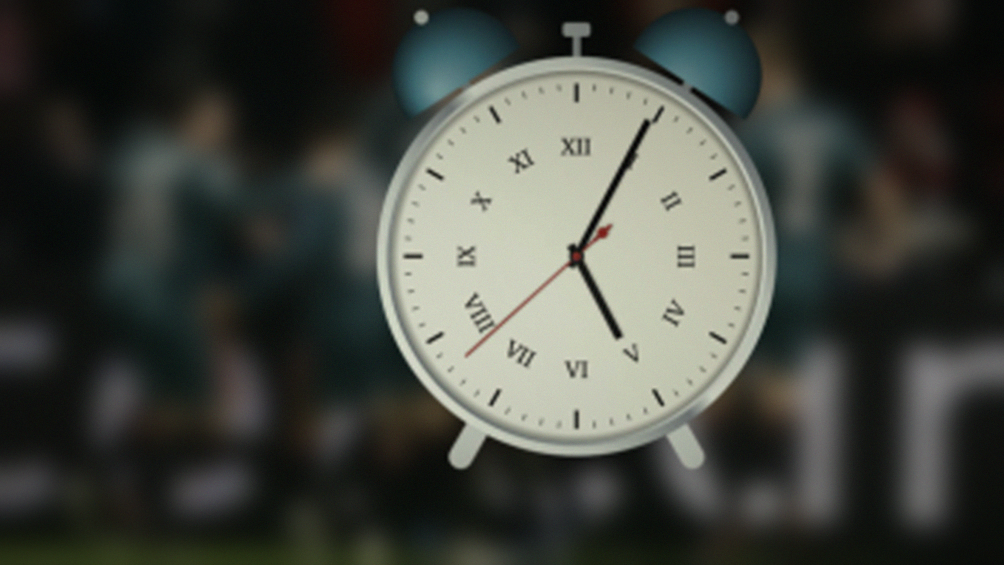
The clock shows 5.04.38
